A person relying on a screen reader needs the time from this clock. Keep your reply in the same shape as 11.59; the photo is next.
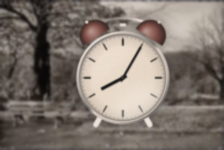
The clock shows 8.05
